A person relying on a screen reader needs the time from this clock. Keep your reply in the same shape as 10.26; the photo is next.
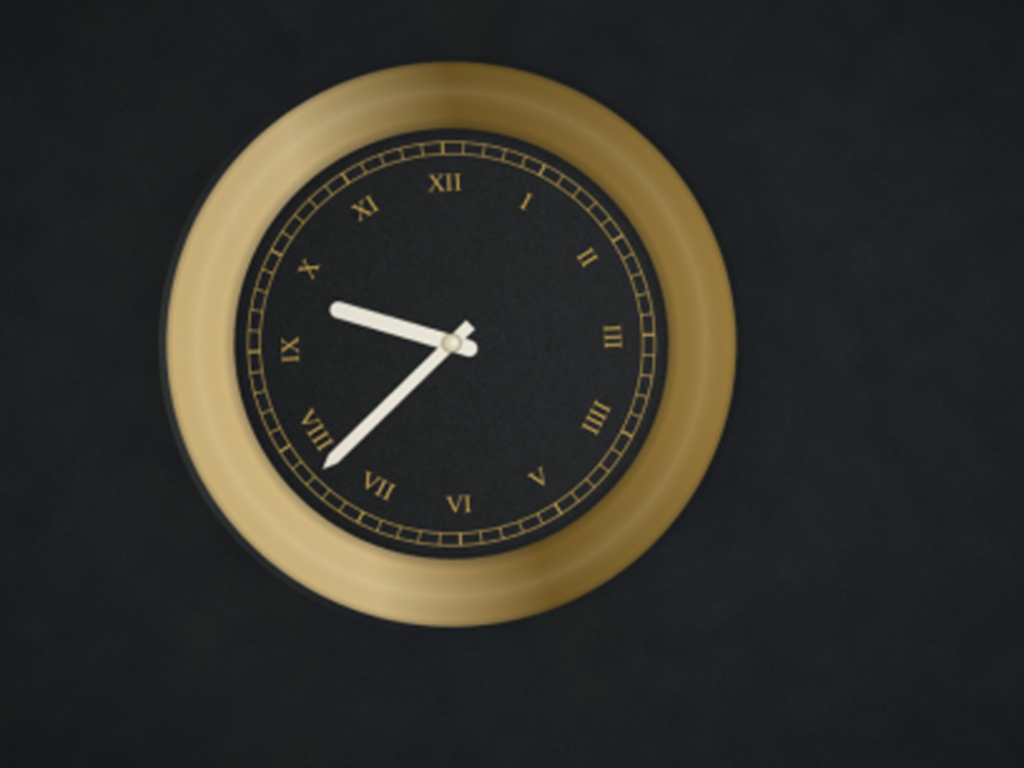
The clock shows 9.38
